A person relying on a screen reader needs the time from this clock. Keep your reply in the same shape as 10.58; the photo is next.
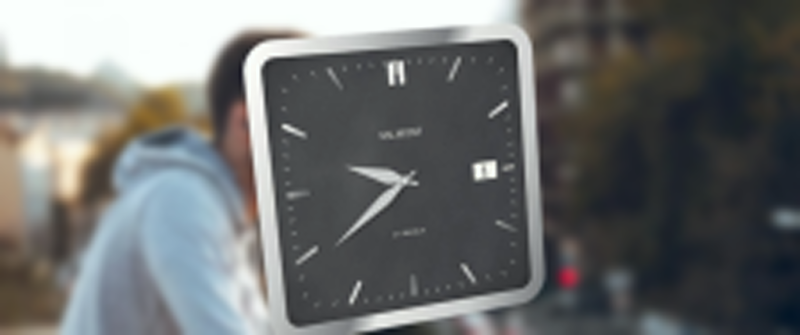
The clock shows 9.39
